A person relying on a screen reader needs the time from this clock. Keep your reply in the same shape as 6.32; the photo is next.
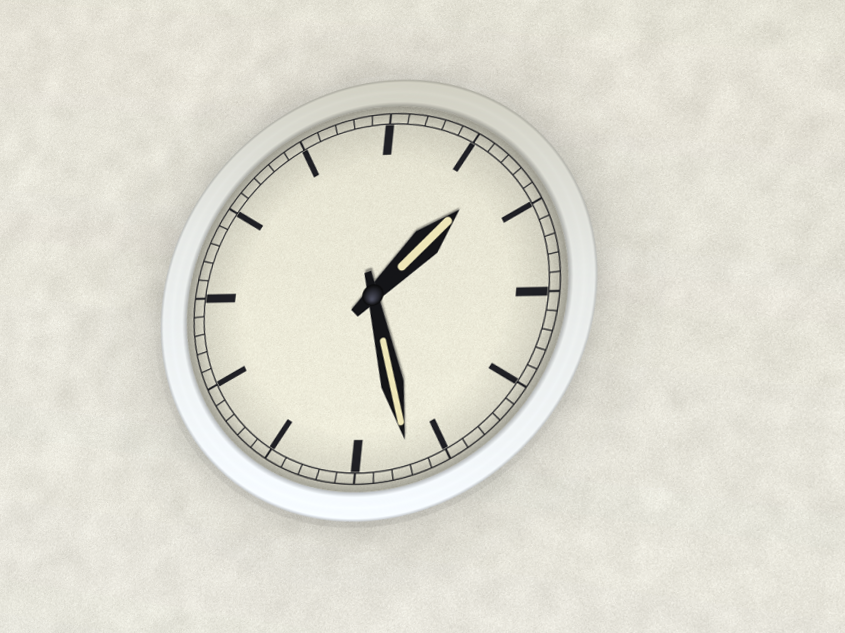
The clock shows 1.27
